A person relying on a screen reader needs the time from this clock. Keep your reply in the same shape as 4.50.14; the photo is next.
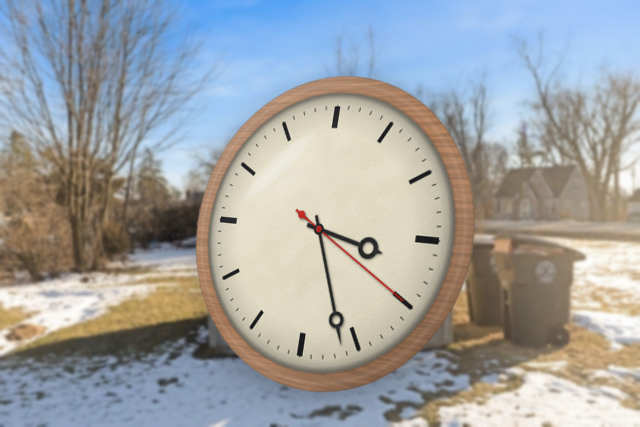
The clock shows 3.26.20
